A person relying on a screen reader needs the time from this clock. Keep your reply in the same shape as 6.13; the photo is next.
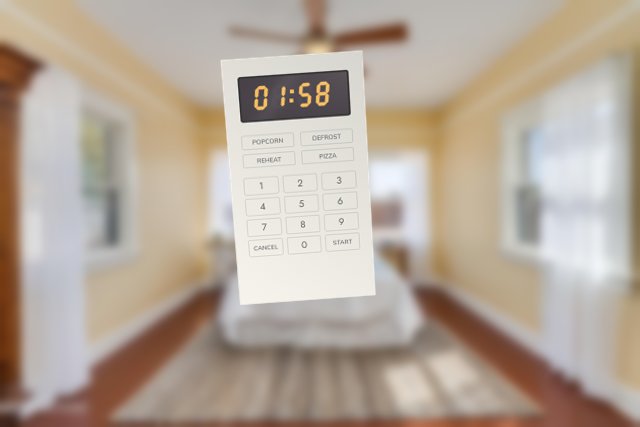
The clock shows 1.58
